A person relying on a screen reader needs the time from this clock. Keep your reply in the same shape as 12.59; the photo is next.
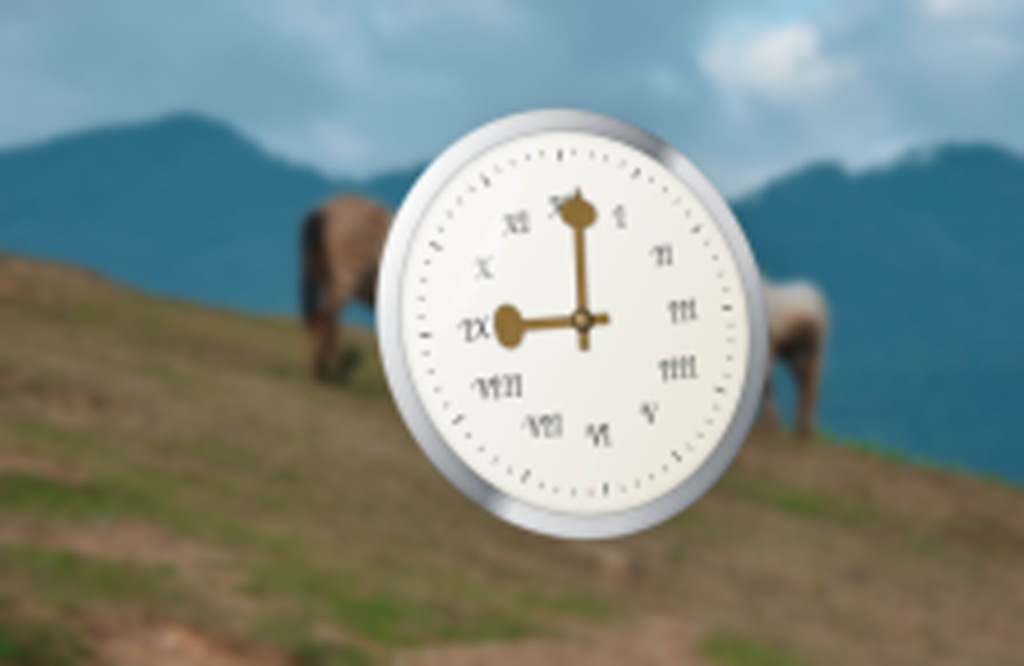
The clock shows 9.01
